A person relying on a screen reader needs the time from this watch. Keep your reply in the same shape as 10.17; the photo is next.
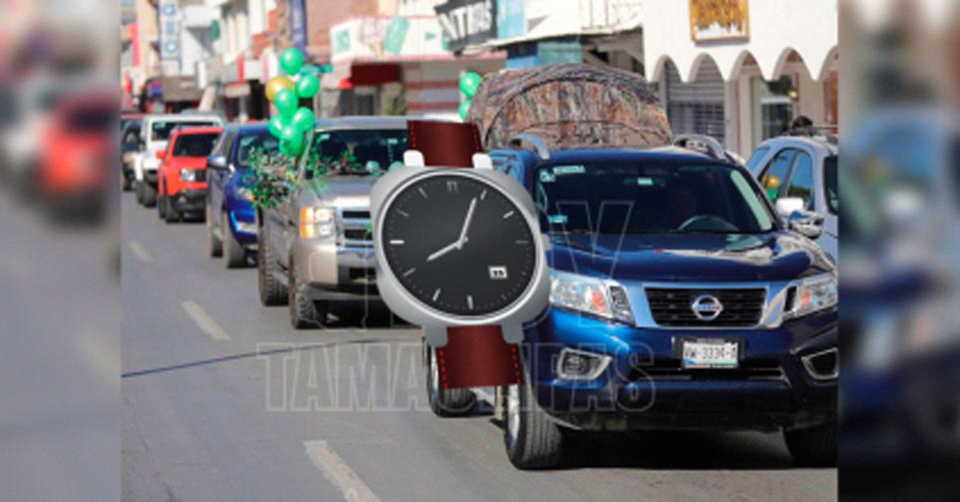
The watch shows 8.04
